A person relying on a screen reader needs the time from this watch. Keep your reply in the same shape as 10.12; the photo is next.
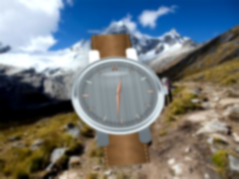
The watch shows 12.31
